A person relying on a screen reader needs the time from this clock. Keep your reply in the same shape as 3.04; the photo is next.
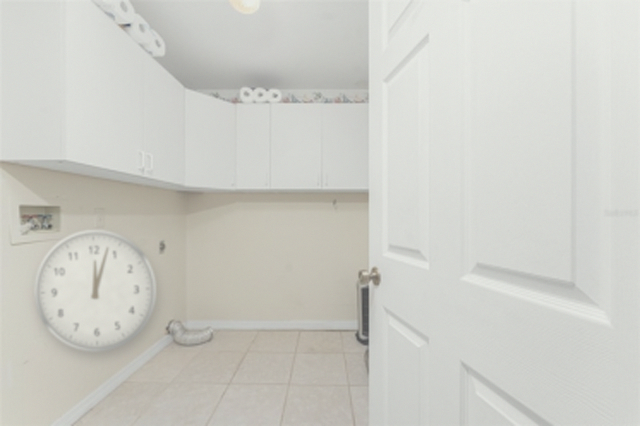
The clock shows 12.03
